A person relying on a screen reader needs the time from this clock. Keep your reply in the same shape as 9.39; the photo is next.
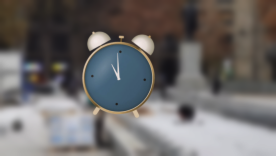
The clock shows 10.59
